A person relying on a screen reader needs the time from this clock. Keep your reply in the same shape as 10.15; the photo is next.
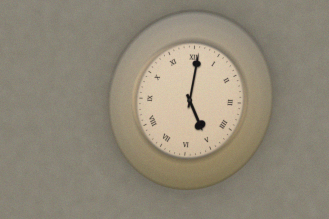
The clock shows 5.01
